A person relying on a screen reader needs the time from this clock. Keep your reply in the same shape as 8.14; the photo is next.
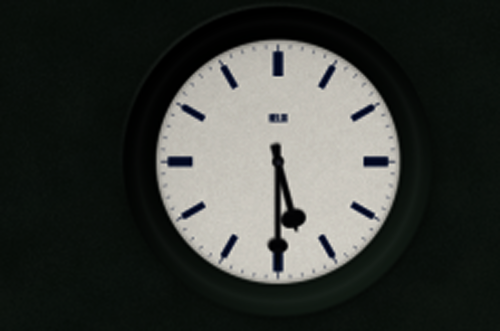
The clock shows 5.30
